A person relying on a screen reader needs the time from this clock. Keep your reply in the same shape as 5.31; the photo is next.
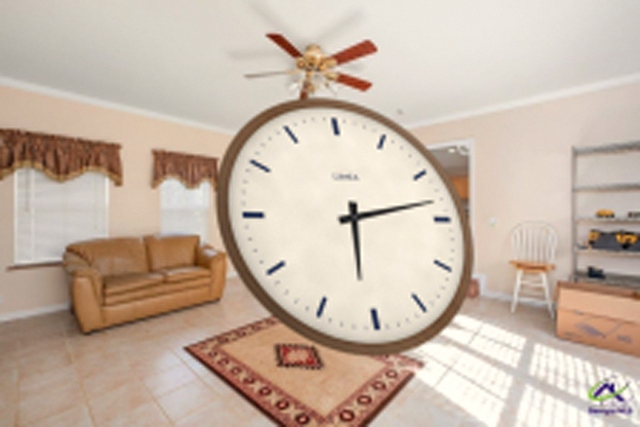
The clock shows 6.13
